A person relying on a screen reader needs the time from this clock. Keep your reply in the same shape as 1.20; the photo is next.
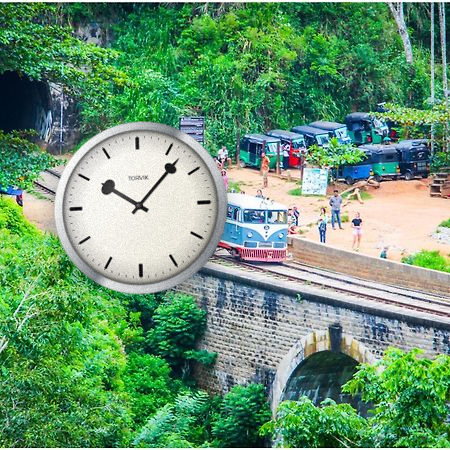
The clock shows 10.07
